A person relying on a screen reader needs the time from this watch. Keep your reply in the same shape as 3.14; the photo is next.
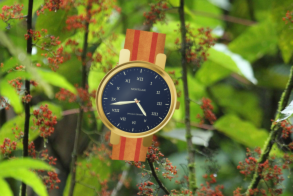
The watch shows 4.43
